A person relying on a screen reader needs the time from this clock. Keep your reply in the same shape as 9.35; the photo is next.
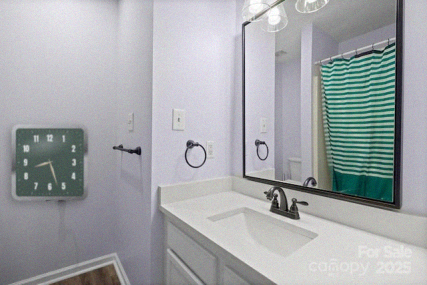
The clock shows 8.27
